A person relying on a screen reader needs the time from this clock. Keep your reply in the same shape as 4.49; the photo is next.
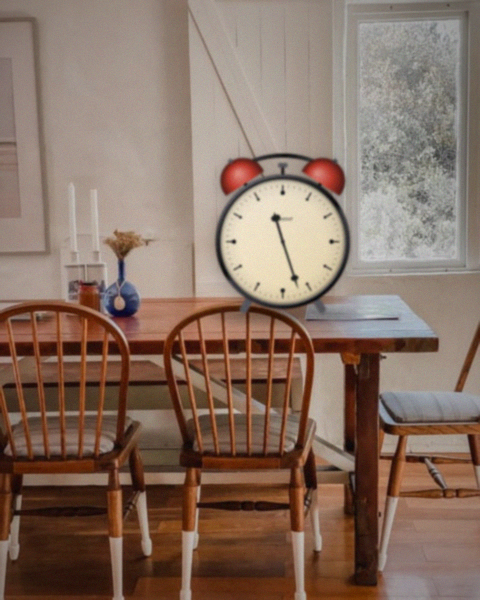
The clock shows 11.27
